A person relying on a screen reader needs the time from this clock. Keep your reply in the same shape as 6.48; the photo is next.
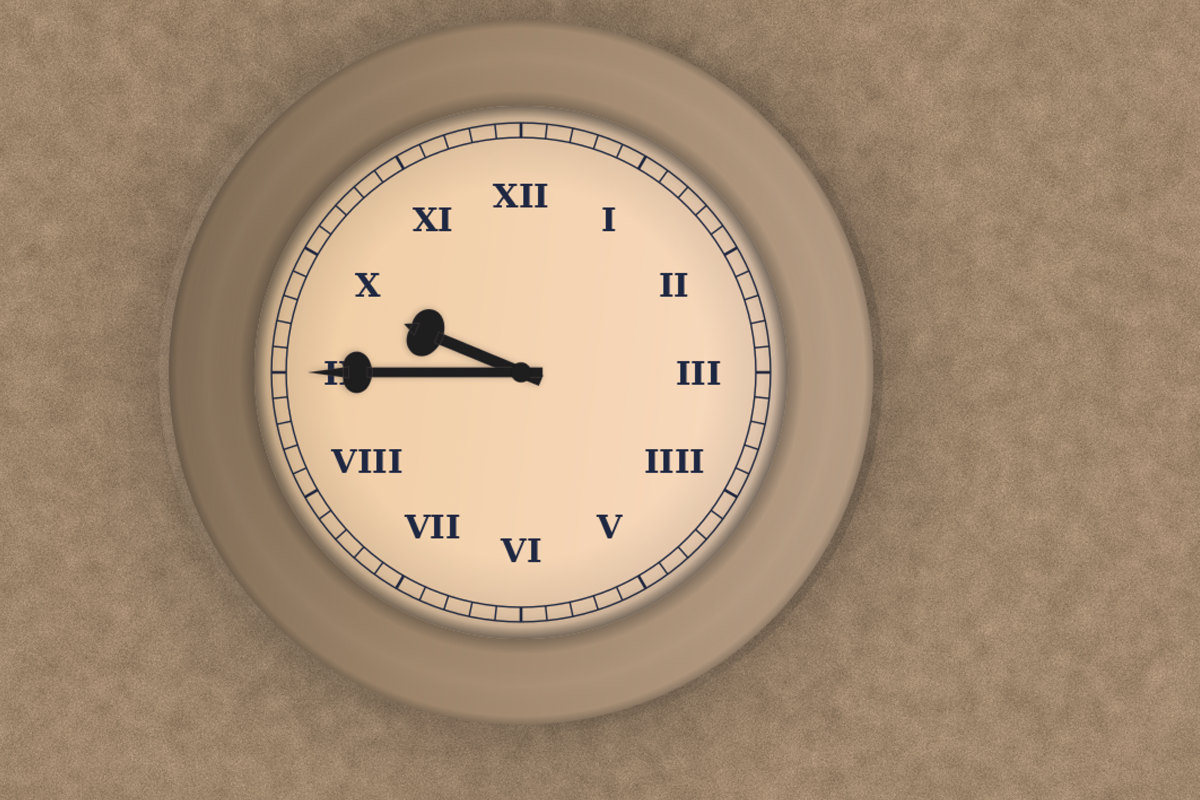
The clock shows 9.45
